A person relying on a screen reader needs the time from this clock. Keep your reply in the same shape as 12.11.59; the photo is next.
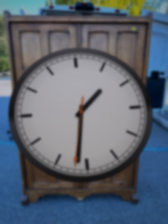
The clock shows 1.31.32
